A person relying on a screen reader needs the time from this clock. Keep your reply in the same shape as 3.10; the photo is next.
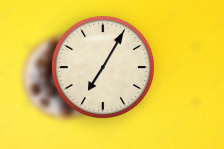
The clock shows 7.05
